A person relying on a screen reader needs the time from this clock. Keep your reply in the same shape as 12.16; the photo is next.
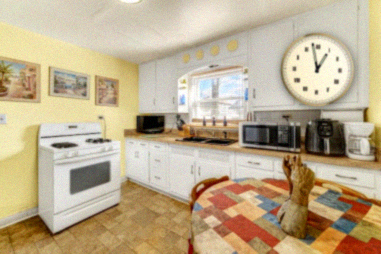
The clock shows 12.58
